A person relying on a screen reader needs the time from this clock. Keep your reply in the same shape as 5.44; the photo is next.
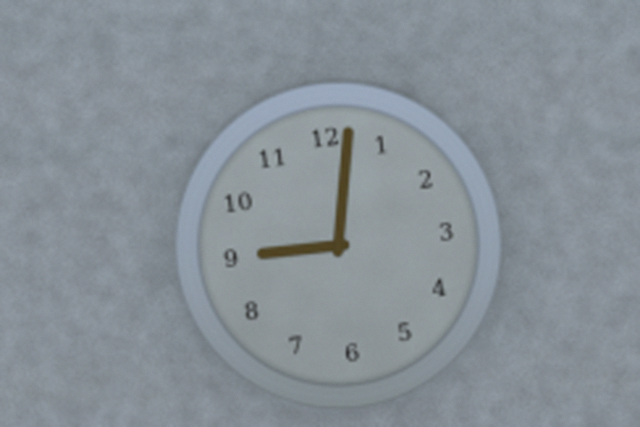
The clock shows 9.02
